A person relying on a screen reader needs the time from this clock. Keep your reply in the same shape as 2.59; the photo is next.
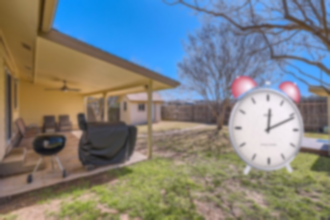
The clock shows 12.11
